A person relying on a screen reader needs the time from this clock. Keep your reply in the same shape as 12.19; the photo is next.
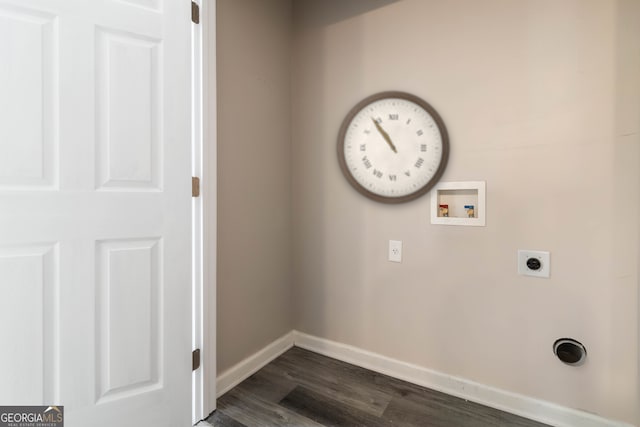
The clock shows 10.54
